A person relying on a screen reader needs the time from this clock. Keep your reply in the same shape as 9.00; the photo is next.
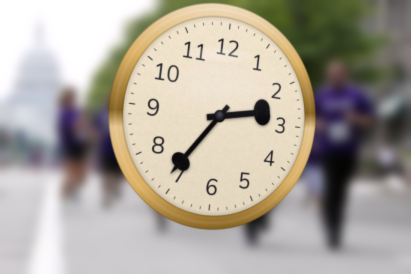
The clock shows 2.36
